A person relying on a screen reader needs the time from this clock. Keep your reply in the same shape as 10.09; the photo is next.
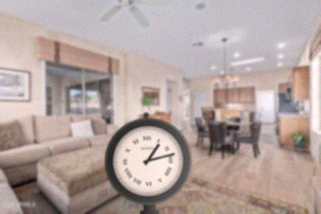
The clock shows 1.13
